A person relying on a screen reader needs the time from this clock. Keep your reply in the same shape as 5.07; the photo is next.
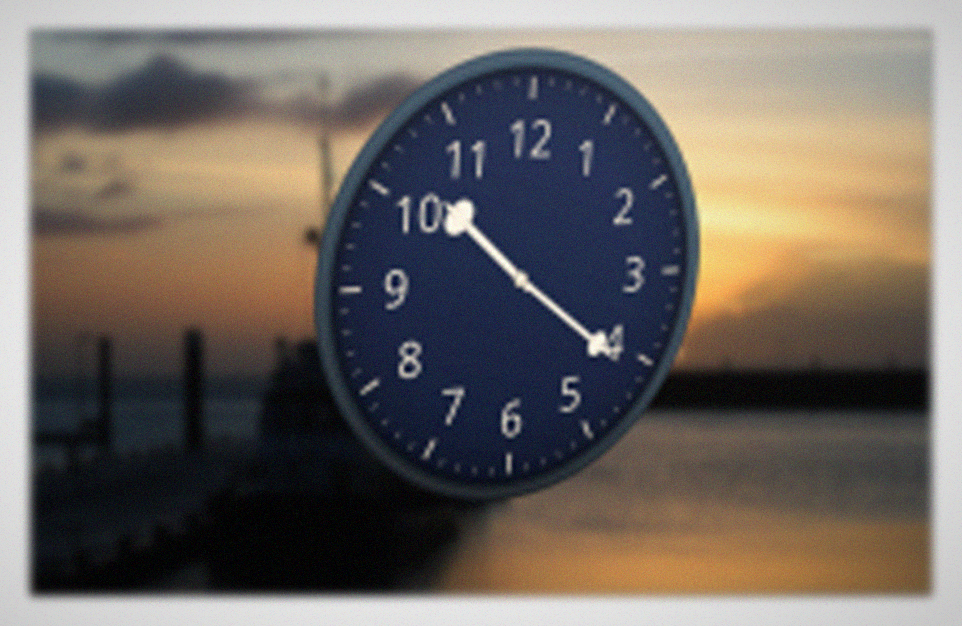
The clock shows 10.21
